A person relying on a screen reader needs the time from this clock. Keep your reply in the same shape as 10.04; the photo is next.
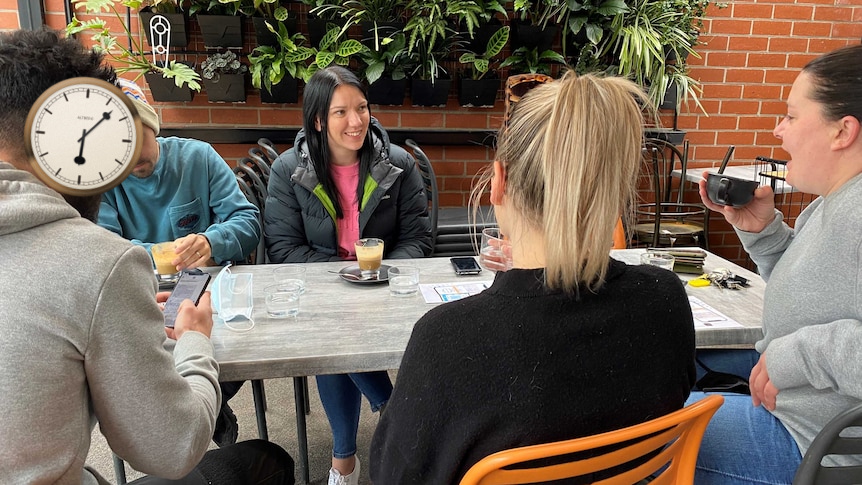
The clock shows 6.07
